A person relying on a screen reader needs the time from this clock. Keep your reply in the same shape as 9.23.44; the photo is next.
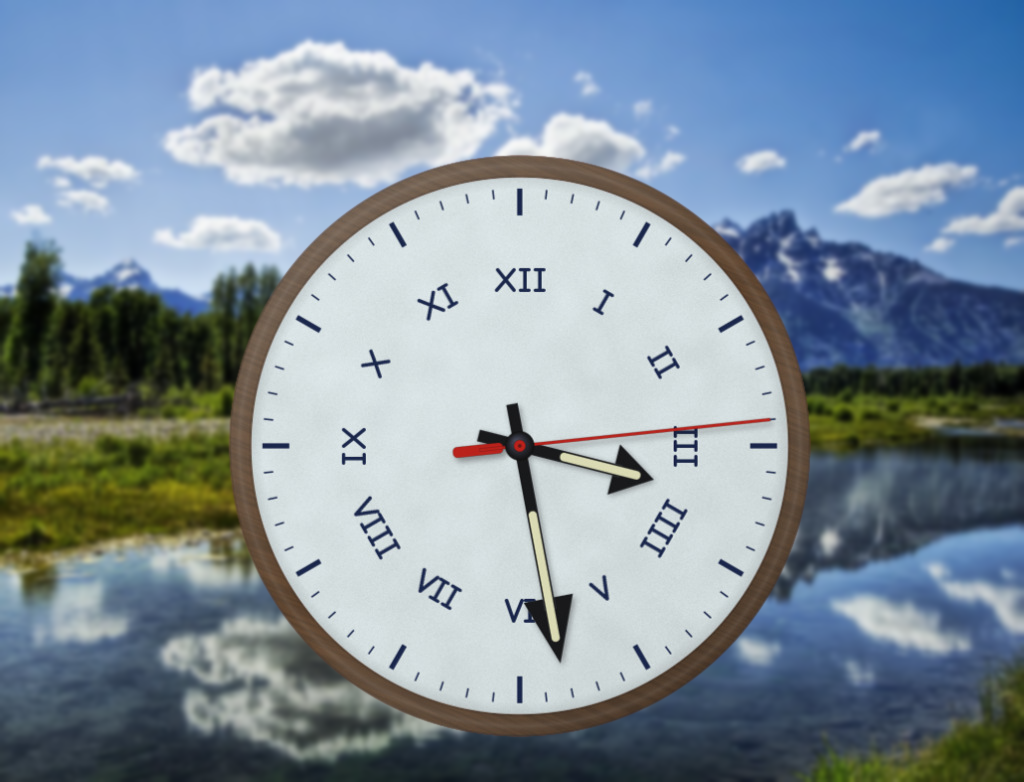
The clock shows 3.28.14
